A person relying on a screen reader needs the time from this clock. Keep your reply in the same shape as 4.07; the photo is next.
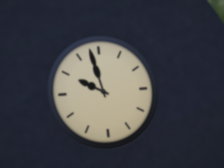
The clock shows 9.58
